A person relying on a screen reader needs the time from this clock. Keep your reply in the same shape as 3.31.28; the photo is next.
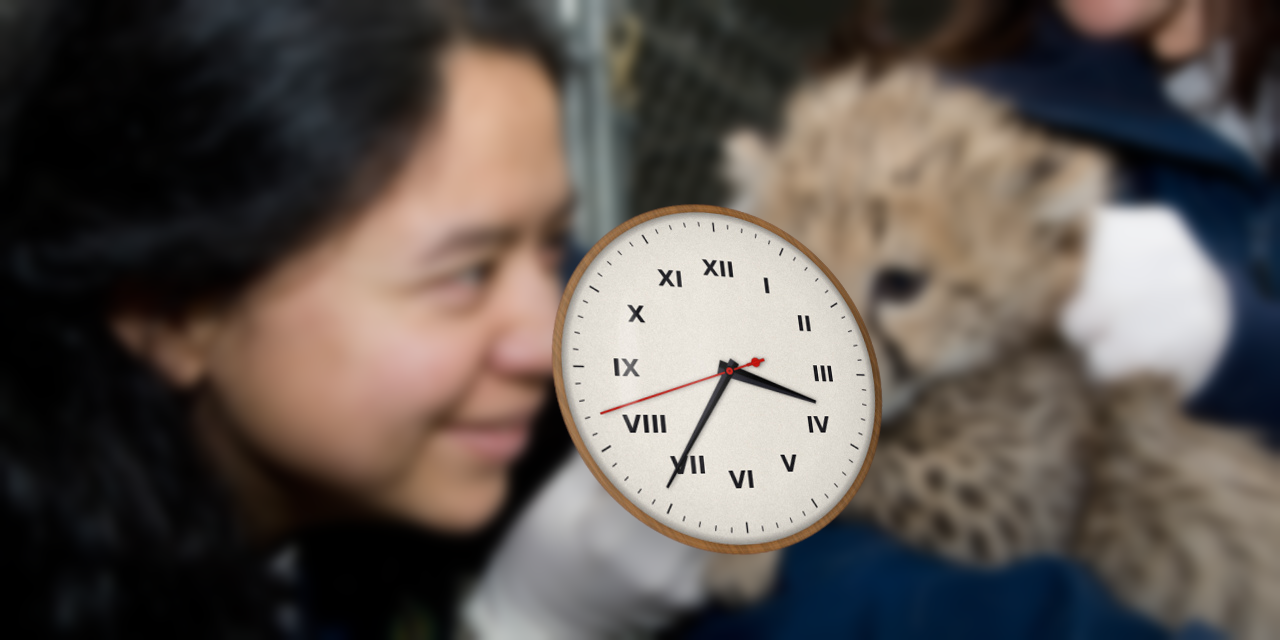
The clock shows 3.35.42
